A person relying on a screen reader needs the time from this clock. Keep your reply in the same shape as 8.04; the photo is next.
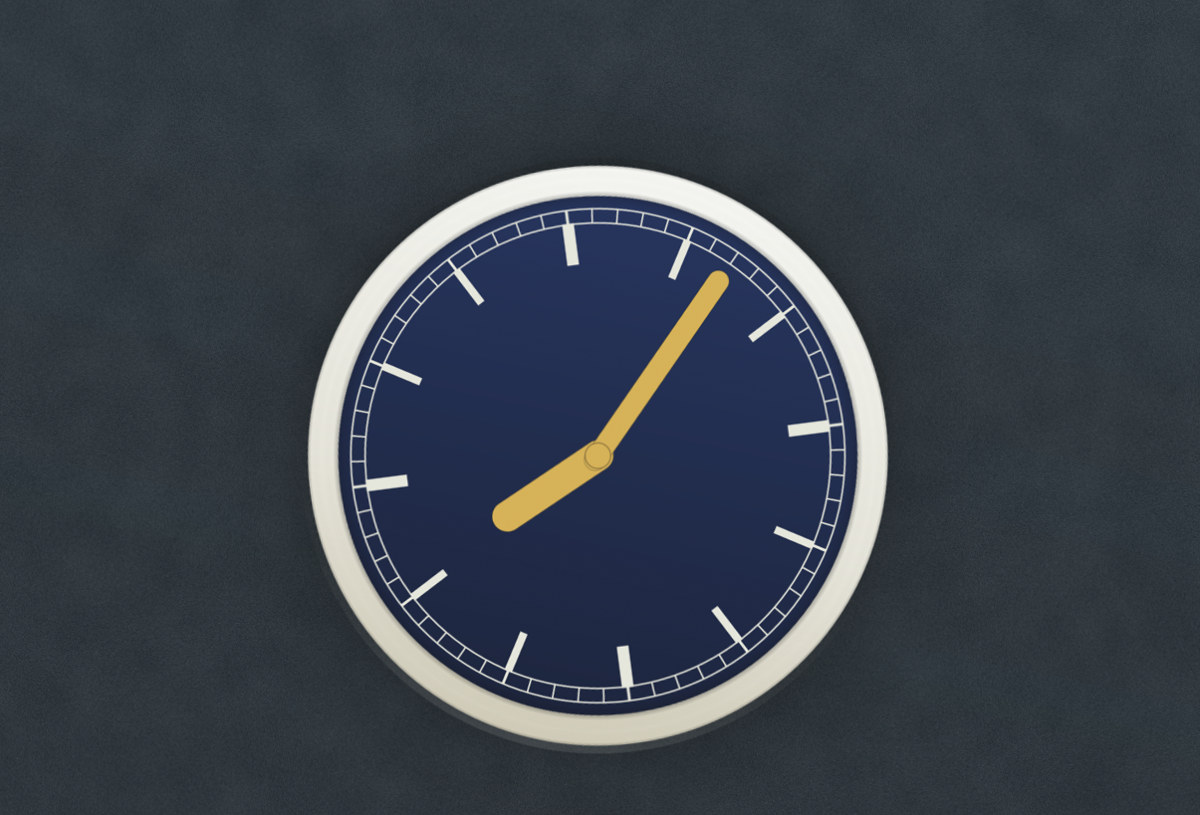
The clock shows 8.07
